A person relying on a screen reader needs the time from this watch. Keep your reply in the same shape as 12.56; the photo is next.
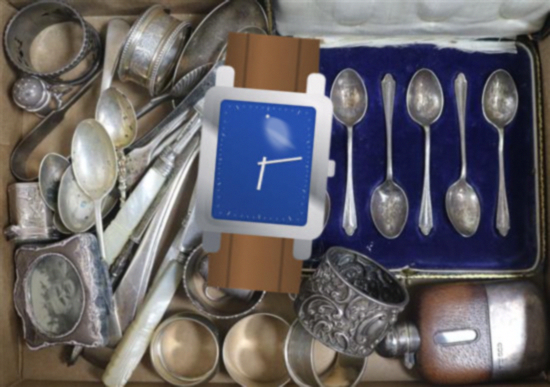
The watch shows 6.13
